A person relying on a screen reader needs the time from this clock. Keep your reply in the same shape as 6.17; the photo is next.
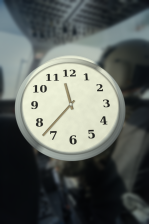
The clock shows 11.37
